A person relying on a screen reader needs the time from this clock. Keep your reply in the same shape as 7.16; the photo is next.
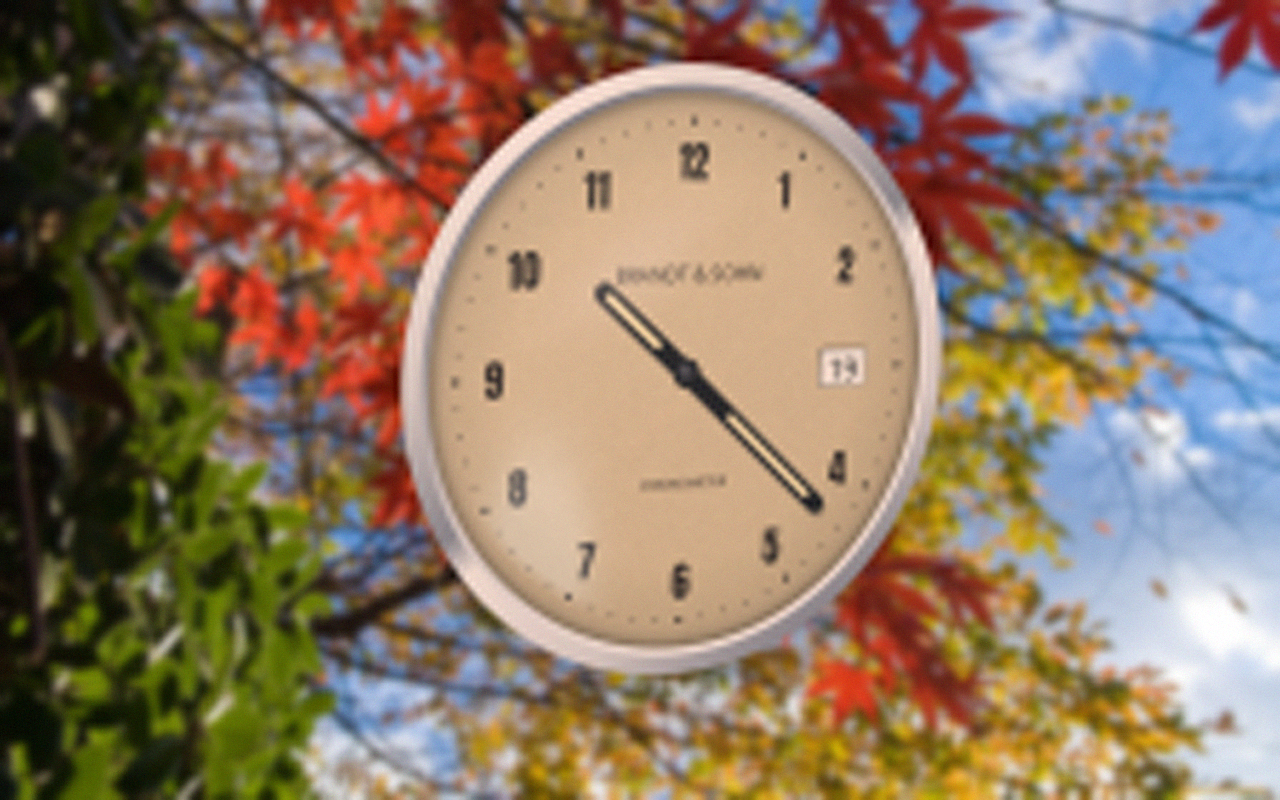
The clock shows 10.22
